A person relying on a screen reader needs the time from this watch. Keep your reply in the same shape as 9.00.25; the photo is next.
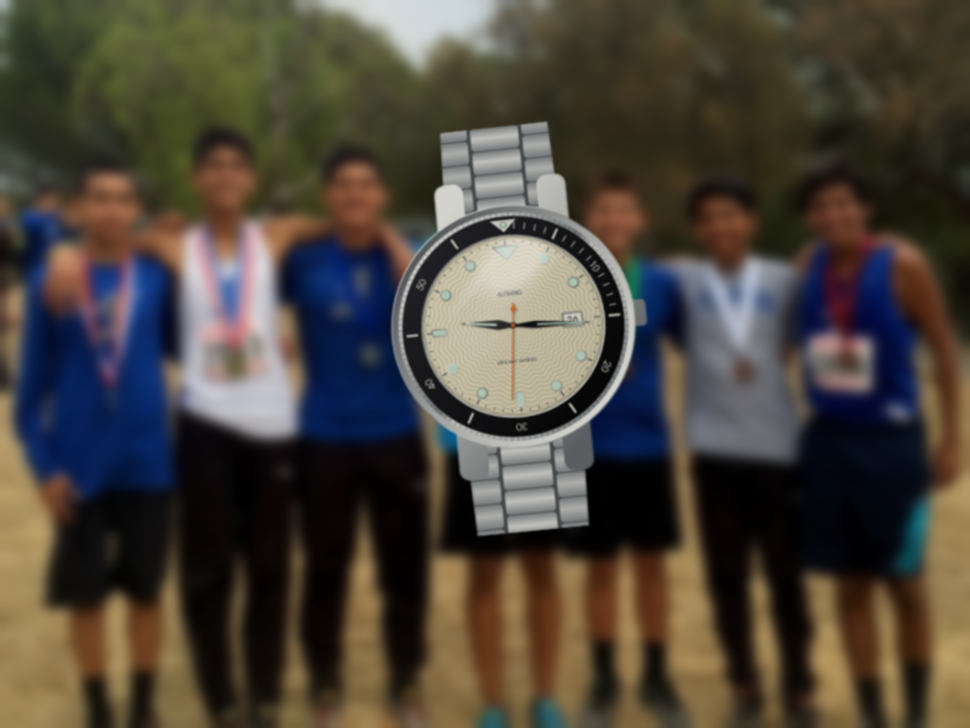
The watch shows 9.15.31
